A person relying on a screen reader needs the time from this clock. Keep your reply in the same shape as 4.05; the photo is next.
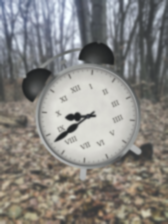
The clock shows 9.43
